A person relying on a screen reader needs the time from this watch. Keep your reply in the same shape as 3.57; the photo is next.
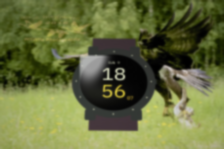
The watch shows 18.56
